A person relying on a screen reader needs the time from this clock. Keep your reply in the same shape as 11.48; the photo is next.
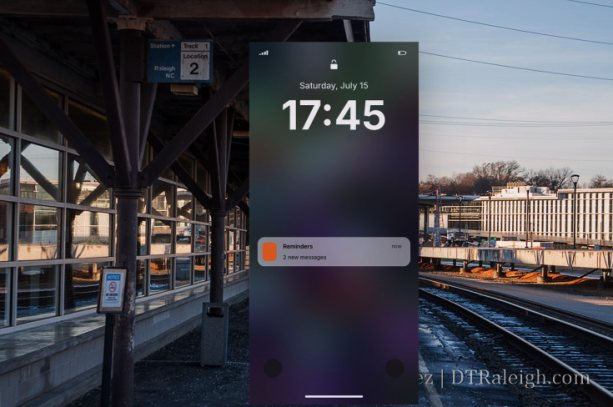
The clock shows 17.45
